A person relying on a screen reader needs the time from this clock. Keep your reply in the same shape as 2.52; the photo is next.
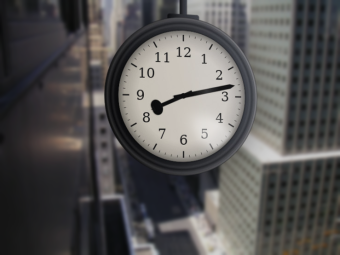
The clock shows 8.13
